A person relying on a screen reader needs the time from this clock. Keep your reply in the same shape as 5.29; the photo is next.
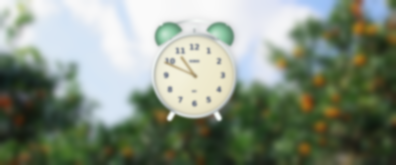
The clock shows 10.49
